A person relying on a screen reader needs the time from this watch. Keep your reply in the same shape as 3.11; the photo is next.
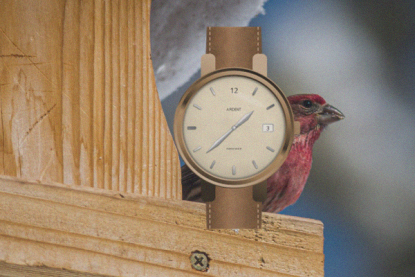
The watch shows 1.38
